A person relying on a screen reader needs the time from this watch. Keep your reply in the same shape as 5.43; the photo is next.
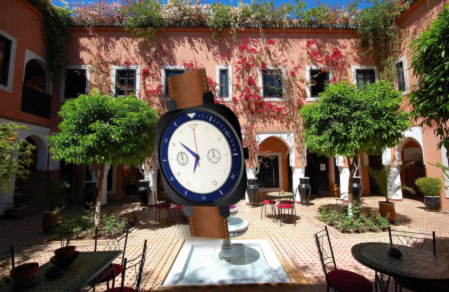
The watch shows 6.52
